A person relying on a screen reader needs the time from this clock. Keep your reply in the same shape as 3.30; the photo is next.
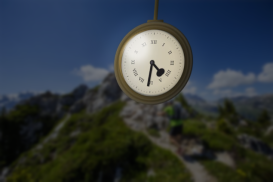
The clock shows 4.31
